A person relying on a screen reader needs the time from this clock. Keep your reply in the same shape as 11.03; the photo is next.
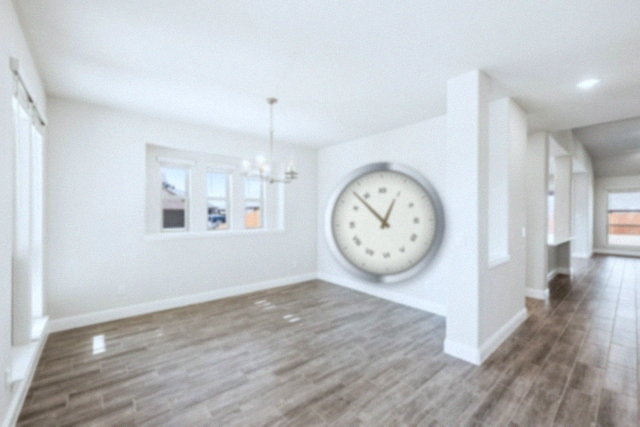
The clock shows 12.53
